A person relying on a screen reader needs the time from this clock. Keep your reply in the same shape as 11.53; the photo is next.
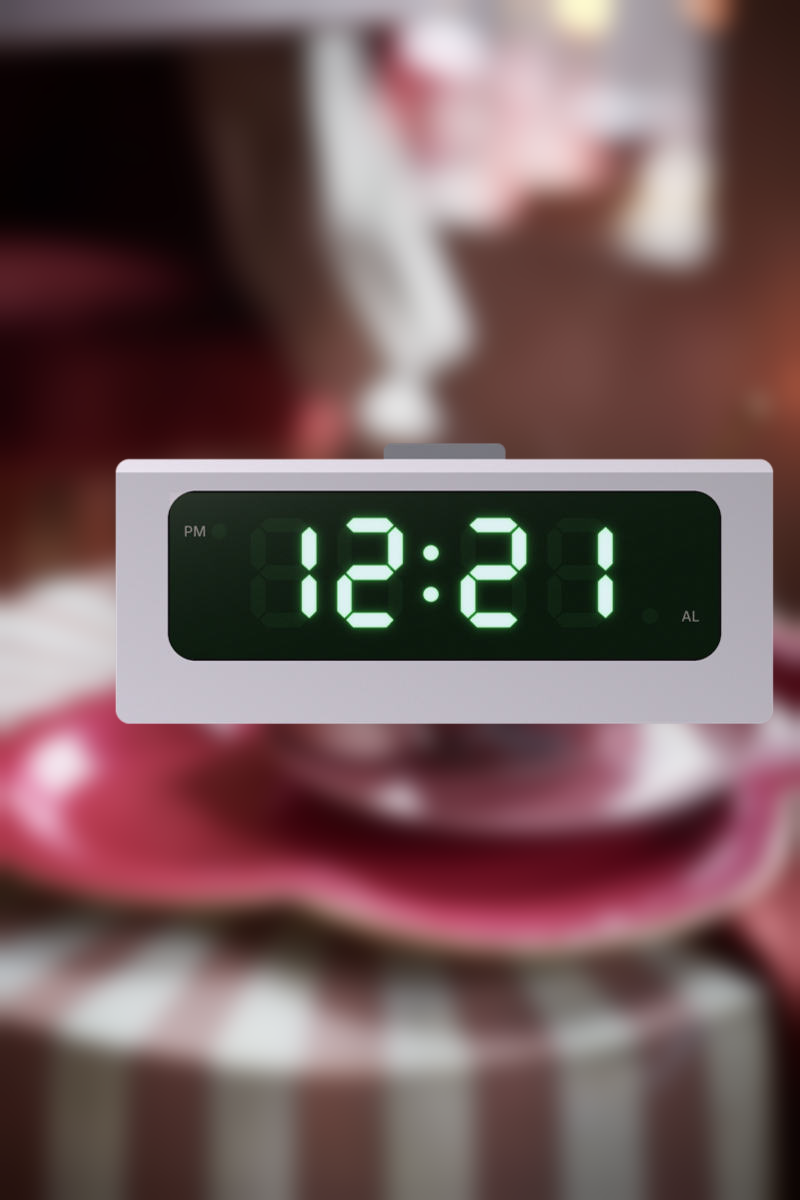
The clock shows 12.21
